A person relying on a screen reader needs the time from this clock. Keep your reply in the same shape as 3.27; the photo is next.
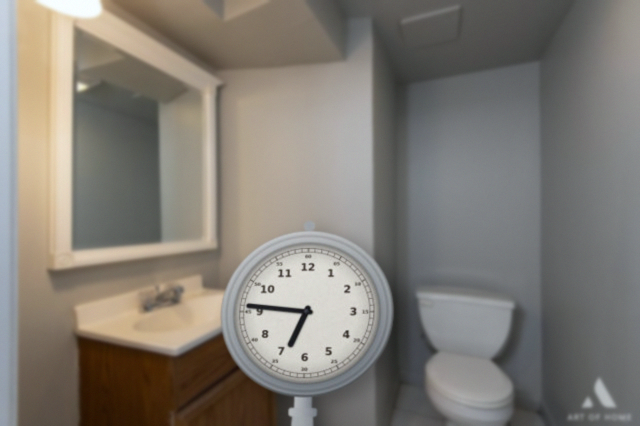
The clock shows 6.46
